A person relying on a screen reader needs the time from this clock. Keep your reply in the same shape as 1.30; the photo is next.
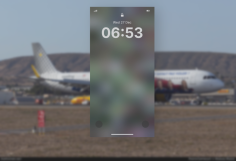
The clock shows 6.53
